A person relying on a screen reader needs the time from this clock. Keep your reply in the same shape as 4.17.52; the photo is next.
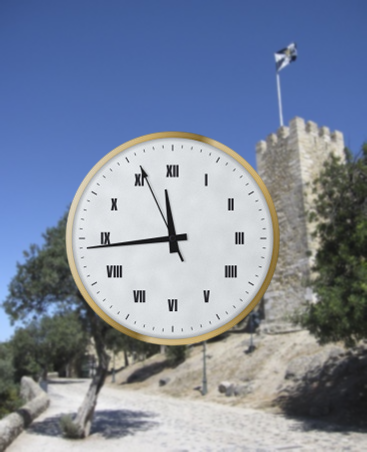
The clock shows 11.43.56
